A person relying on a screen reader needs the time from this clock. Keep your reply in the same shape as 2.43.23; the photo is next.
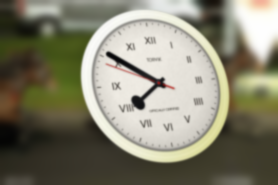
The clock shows 7.50.49
